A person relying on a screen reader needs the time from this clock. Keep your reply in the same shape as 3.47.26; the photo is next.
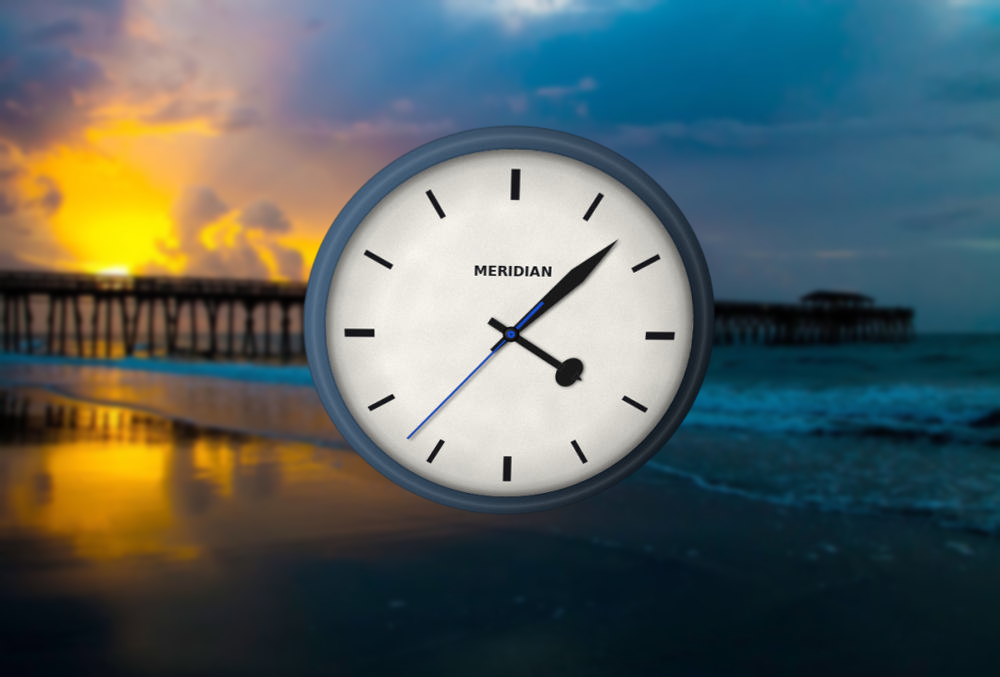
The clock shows 4.07.37
